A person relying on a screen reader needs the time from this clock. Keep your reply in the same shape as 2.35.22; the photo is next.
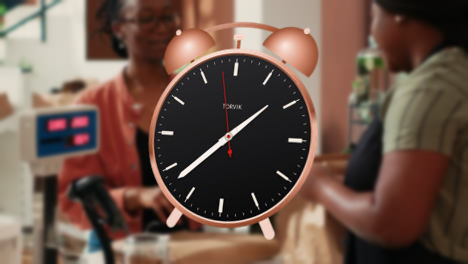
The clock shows 1.37.58
